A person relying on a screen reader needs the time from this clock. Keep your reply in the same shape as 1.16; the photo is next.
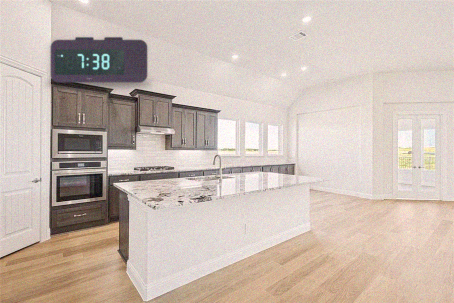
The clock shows 7.38
